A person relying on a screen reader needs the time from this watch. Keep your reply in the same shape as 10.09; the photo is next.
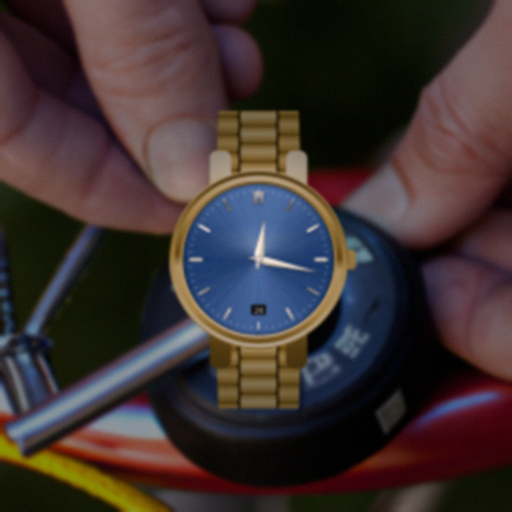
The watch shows 12.17
